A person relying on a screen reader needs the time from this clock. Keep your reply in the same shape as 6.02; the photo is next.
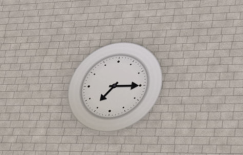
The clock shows 7.15
